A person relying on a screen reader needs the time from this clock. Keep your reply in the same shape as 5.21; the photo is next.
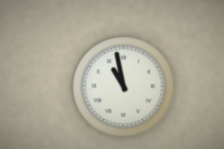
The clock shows 10.58
